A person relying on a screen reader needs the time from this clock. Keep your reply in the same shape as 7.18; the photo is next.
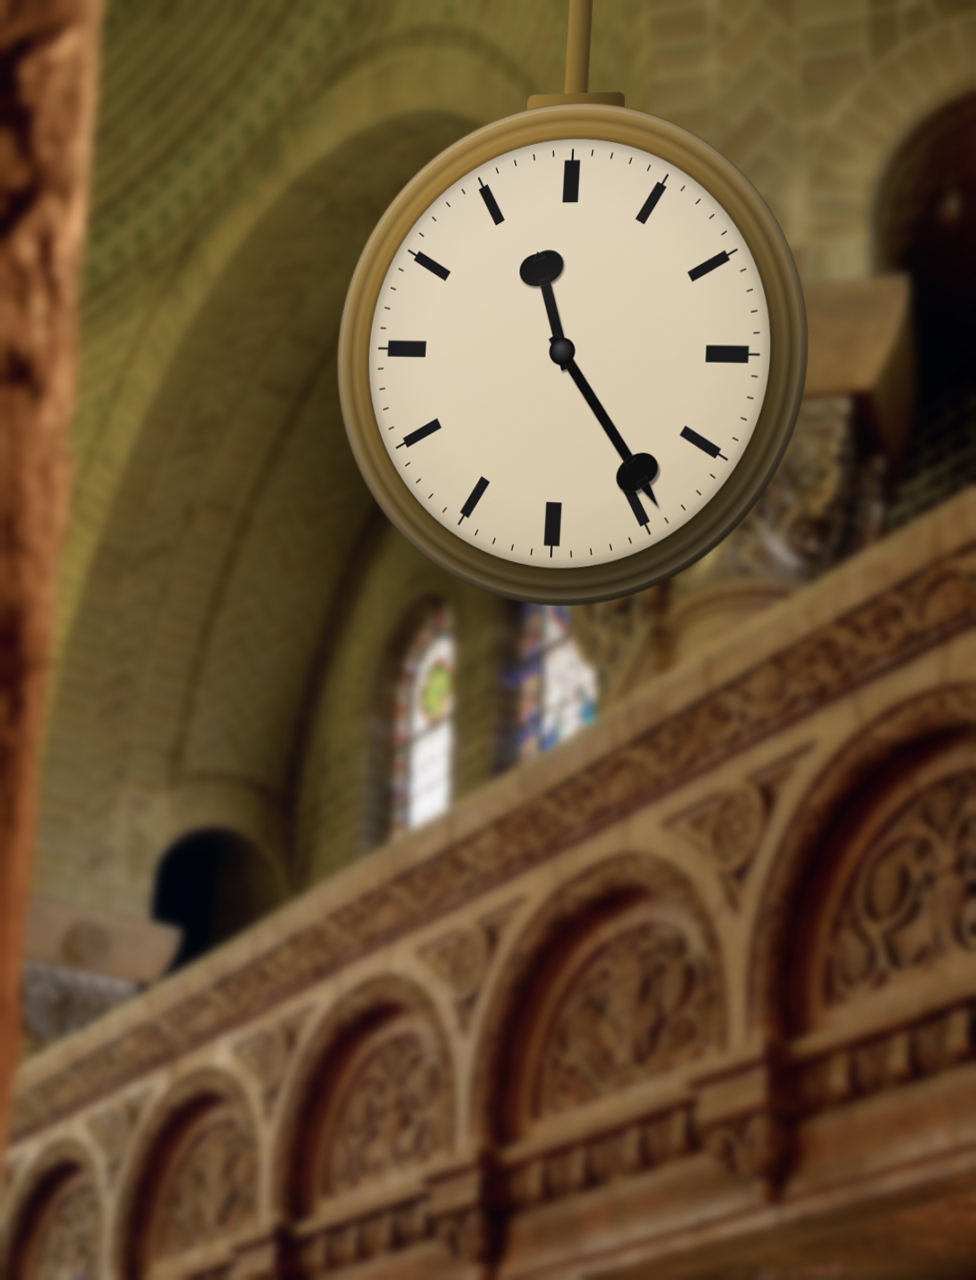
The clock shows 11.24
